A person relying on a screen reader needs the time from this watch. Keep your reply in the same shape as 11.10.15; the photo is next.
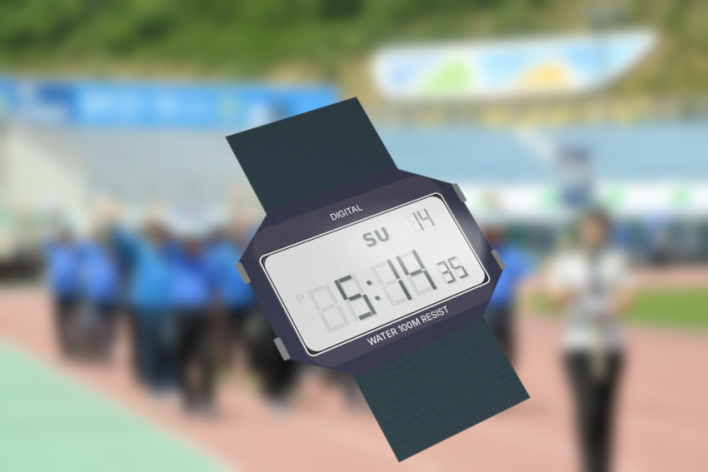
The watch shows 5.14.35
